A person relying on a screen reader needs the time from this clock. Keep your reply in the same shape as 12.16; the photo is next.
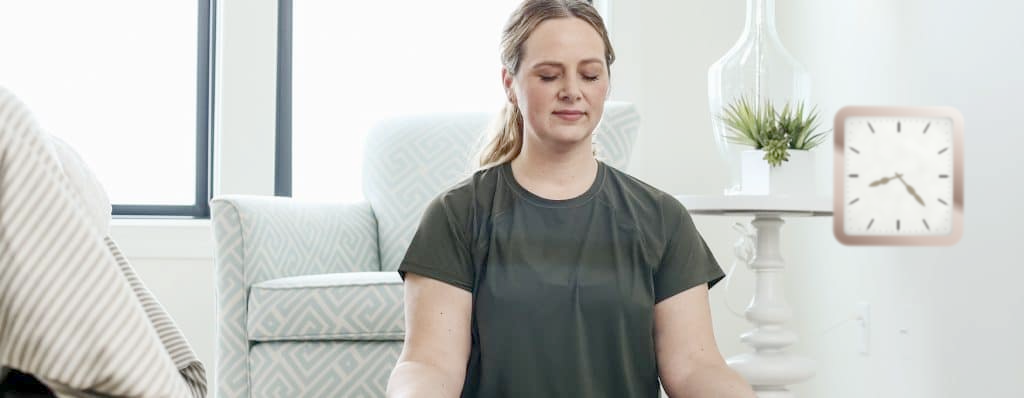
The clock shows 8.23
